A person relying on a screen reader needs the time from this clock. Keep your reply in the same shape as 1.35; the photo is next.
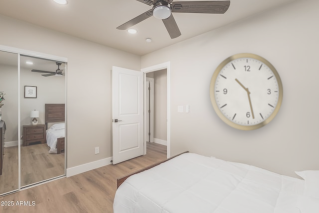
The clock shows 10.28
